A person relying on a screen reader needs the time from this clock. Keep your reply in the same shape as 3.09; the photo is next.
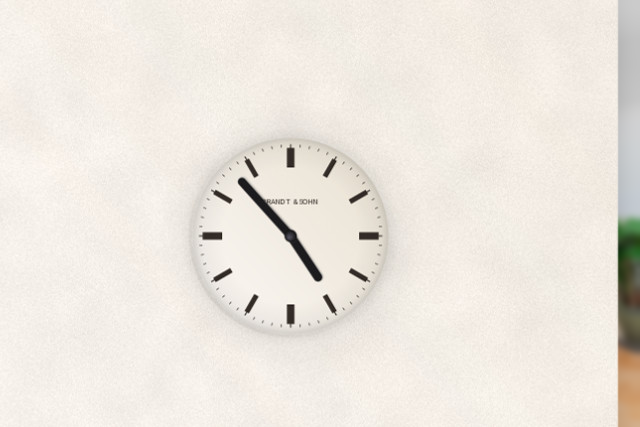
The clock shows 4.53
